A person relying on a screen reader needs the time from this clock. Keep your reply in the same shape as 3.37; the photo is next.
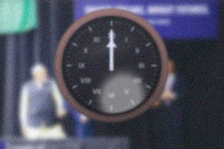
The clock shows 12.00
